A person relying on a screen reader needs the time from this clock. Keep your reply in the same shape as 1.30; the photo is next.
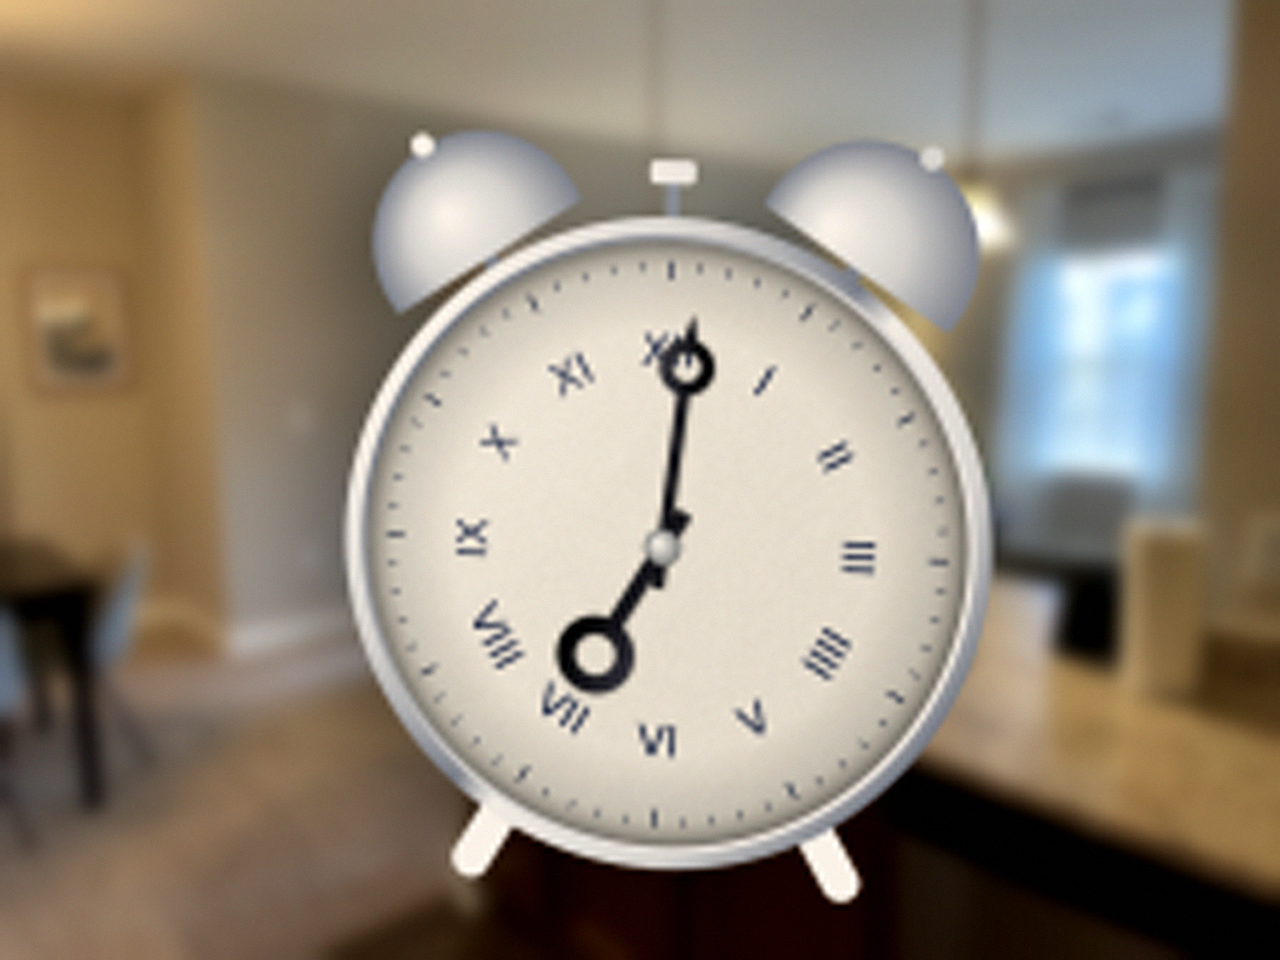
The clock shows 7.01
